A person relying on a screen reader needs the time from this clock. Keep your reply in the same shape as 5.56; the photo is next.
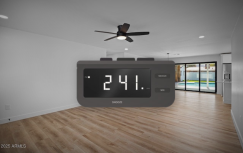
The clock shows 2.41
